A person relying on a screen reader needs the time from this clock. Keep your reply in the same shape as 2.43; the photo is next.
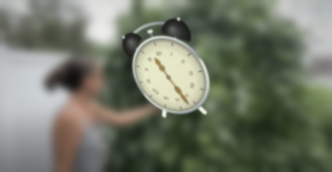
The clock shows 11.27
